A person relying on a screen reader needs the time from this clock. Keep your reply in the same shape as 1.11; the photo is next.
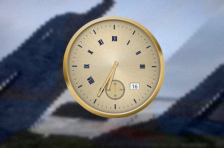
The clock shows 6.35
